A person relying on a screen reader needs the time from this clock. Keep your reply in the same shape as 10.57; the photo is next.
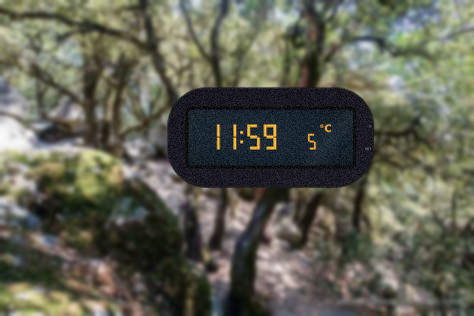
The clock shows 11.59
